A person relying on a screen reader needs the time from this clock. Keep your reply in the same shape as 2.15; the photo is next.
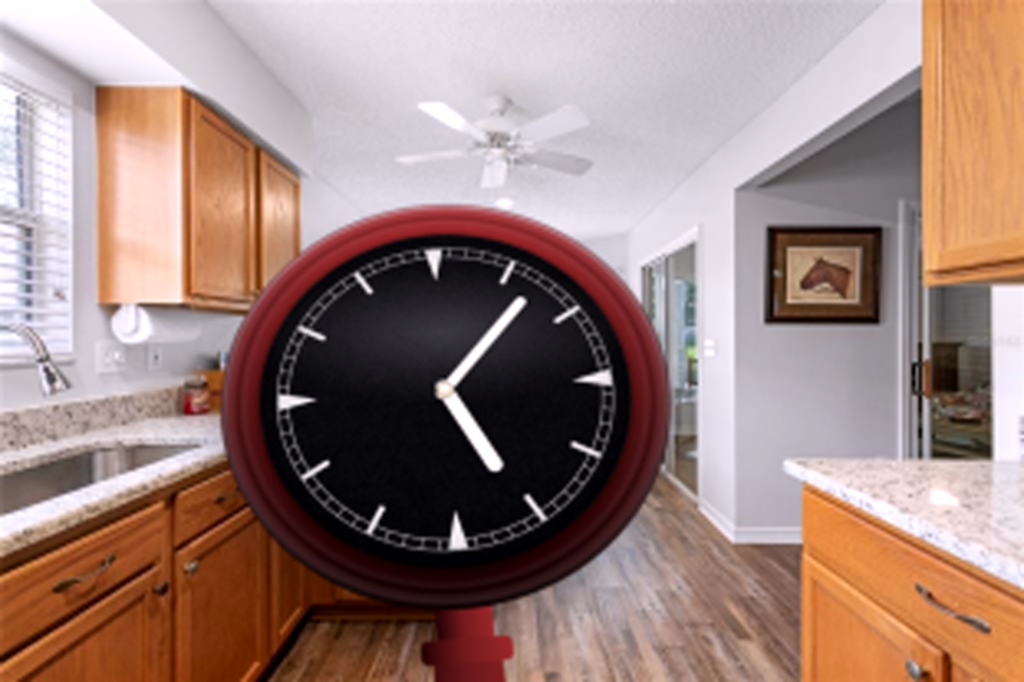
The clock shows 5.07
